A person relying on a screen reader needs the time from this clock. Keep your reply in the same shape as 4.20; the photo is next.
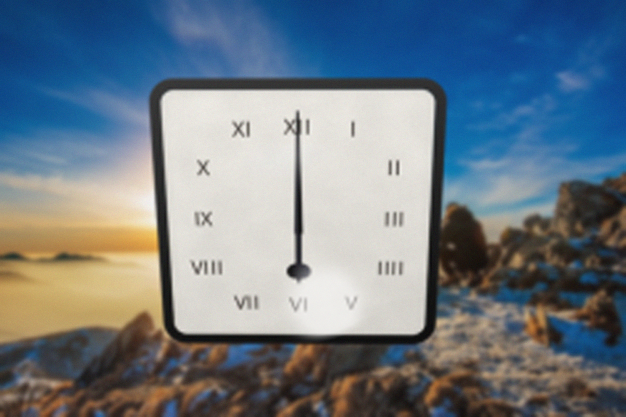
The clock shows 6.00
